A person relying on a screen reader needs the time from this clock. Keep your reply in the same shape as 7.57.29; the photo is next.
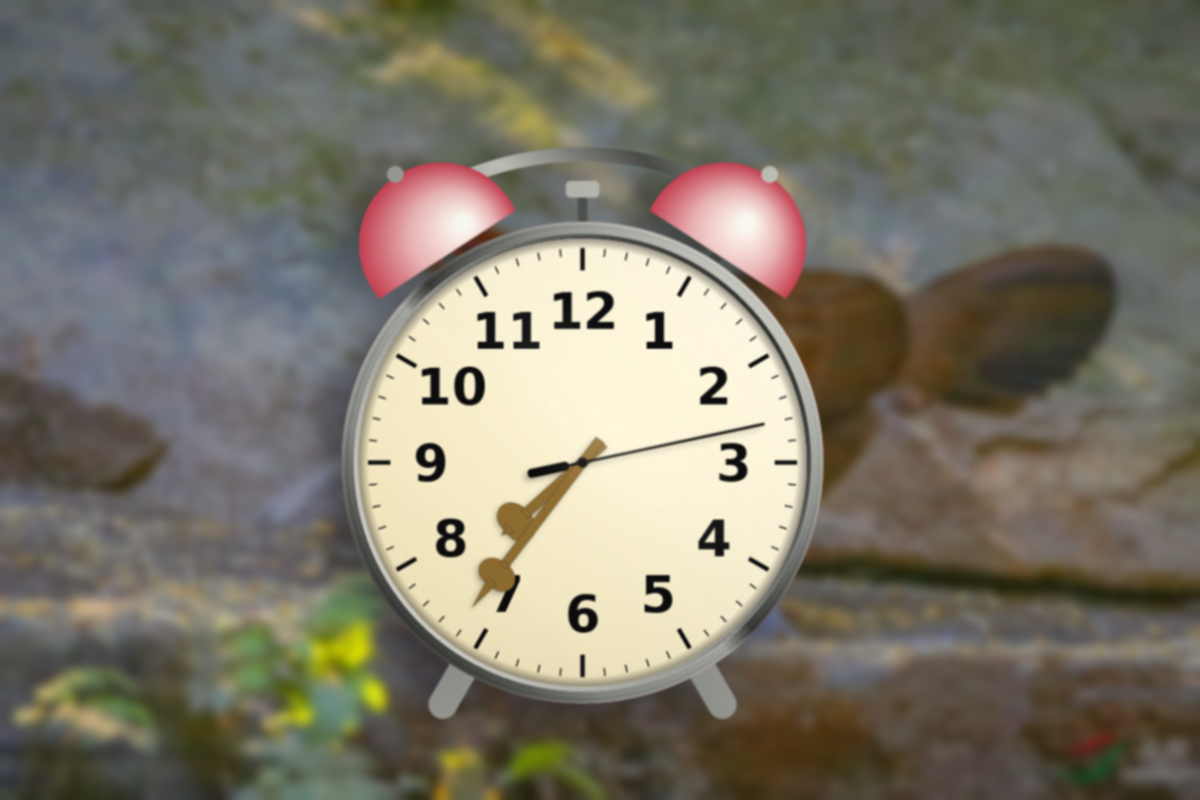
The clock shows 7.36.13
